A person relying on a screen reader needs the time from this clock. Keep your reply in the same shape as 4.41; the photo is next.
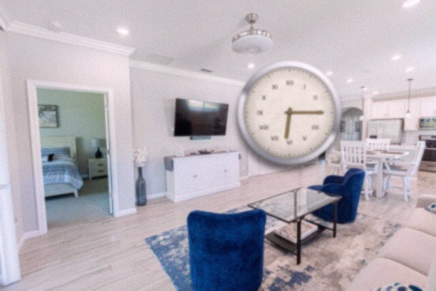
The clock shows 6.15
